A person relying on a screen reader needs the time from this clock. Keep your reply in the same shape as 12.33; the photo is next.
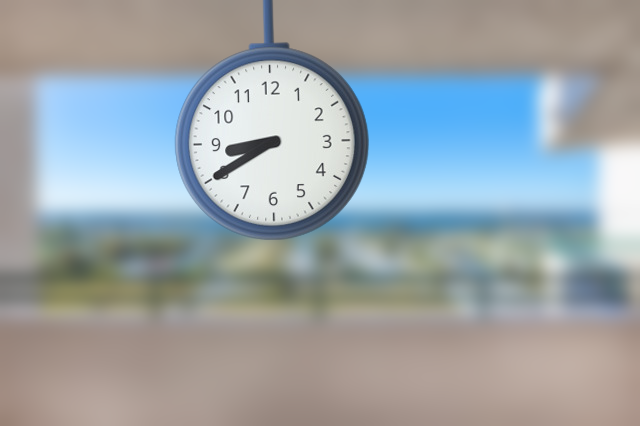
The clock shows 8.40
